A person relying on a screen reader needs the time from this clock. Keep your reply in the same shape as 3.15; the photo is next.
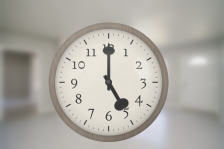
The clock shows 5.00
